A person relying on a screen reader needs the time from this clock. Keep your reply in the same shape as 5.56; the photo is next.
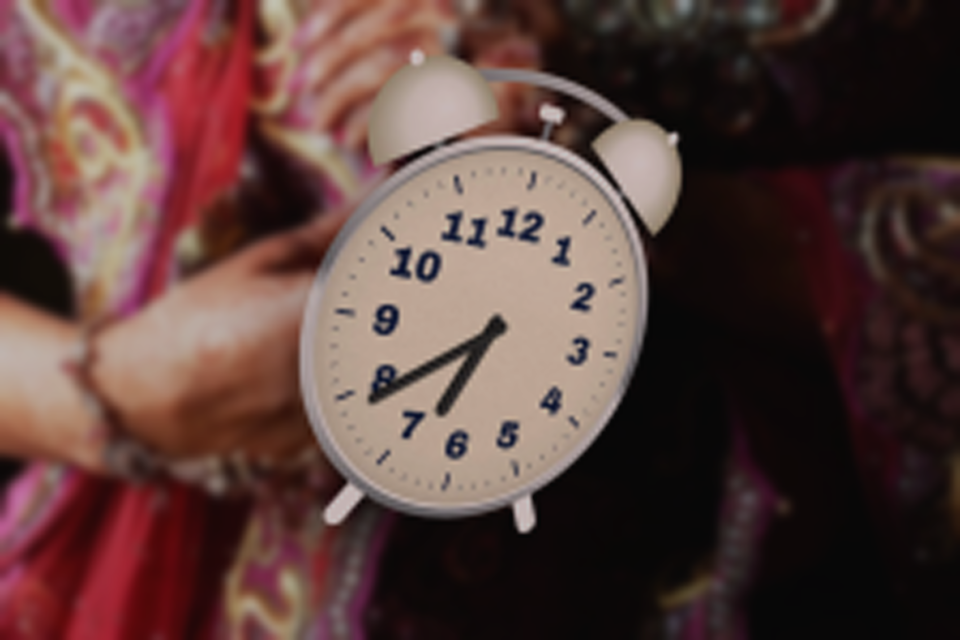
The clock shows 6.39
